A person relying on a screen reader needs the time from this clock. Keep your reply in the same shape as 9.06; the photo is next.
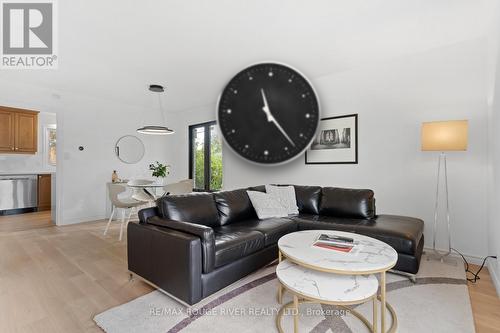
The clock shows 11.23
